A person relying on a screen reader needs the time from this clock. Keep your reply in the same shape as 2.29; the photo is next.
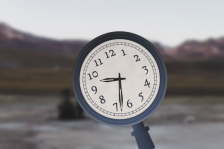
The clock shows 9.33
